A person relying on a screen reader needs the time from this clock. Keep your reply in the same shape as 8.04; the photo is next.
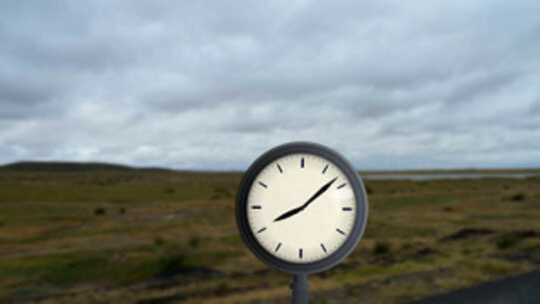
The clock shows 8.08
